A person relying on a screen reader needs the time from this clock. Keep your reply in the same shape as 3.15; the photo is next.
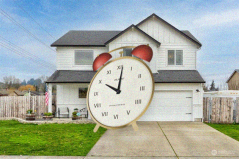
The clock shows 10.01
